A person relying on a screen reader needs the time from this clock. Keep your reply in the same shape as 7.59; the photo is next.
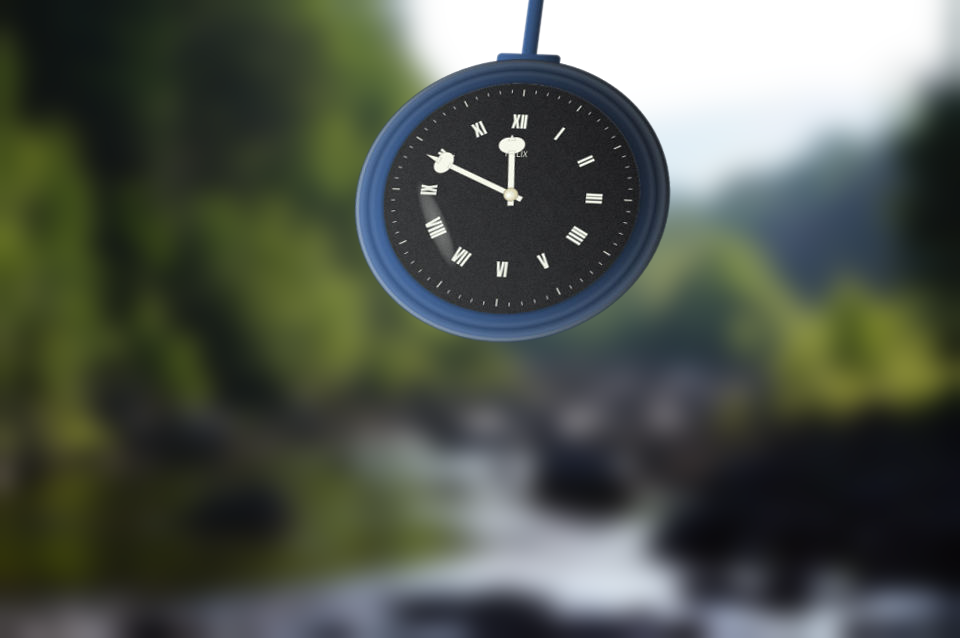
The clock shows 11.49
